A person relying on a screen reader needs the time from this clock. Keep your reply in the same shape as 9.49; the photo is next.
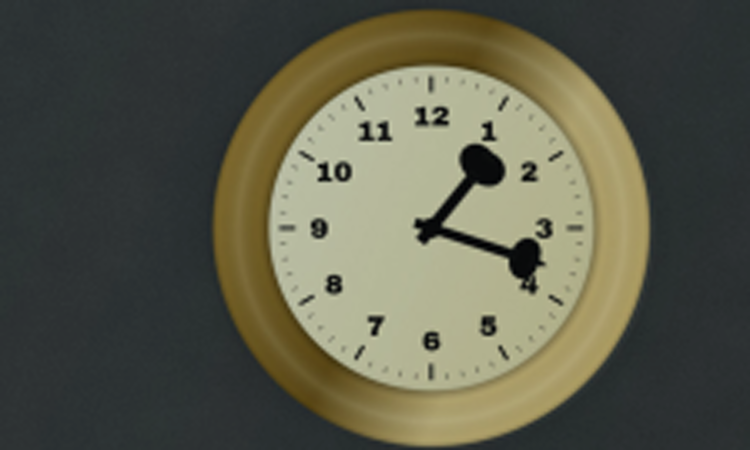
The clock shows 1.18
